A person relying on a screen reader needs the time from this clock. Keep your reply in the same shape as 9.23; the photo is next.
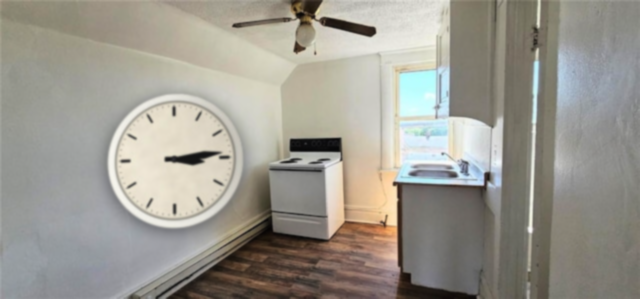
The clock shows 3.14
